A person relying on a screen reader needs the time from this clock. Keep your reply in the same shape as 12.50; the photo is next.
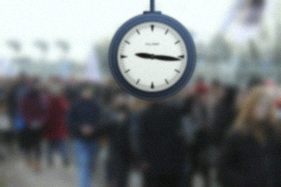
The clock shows 9.16
